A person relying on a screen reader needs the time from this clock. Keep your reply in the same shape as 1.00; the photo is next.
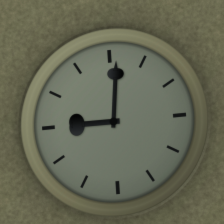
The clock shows 9.01
